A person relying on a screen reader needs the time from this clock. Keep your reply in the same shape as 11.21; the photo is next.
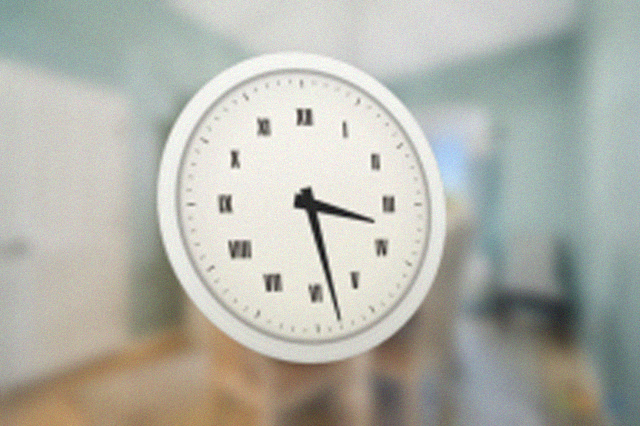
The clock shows 3.28
